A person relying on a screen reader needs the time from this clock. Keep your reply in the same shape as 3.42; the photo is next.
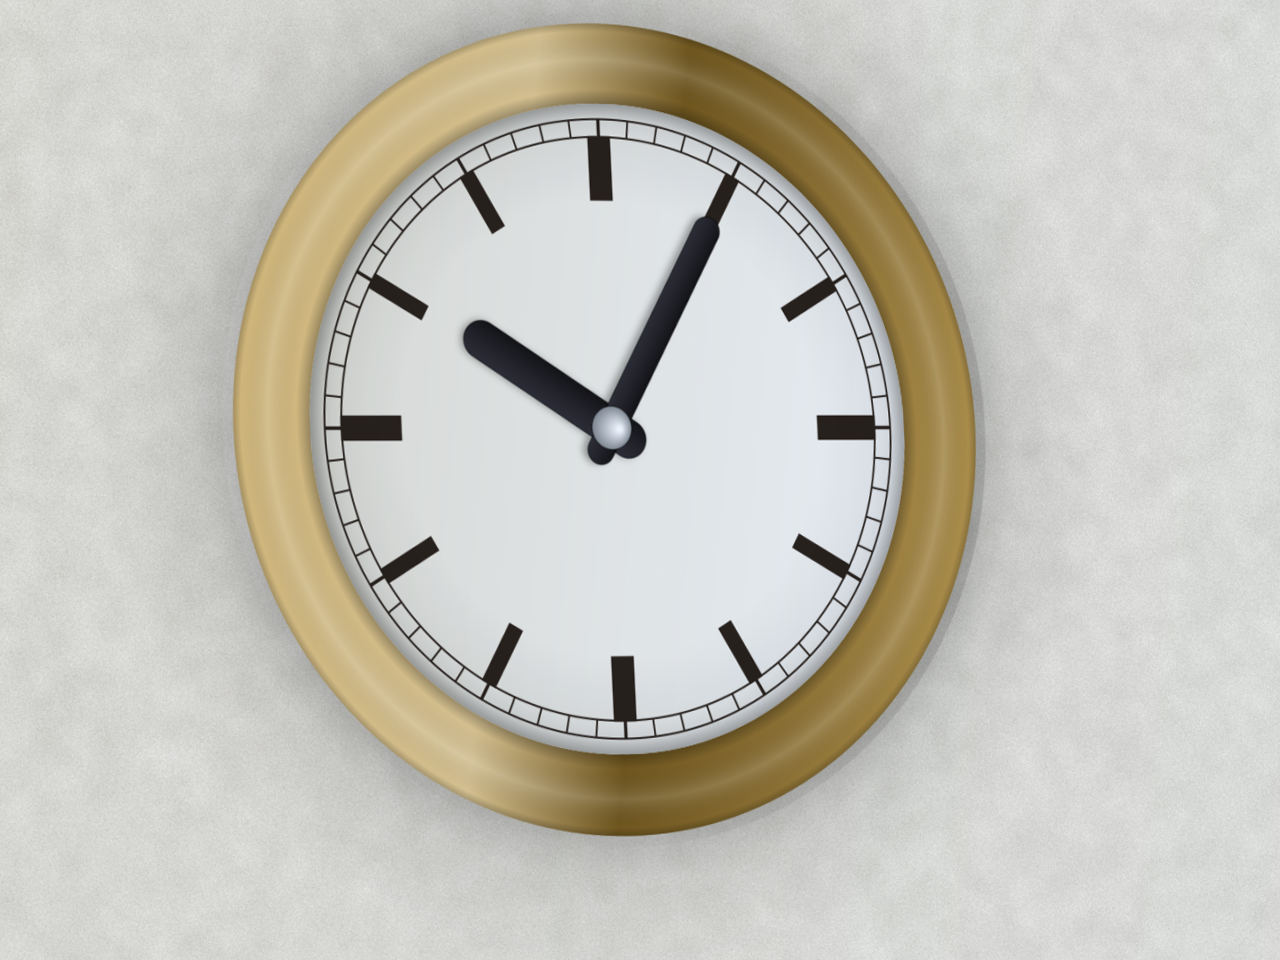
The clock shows 10.05
